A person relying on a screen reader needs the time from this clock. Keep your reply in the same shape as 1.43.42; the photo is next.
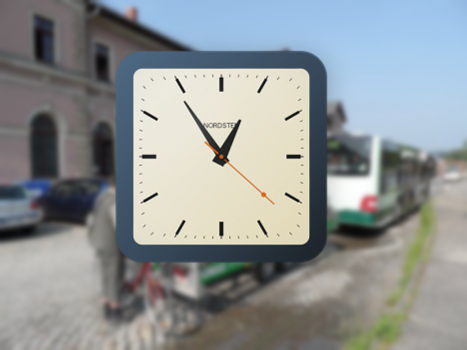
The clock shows 12.54.22
